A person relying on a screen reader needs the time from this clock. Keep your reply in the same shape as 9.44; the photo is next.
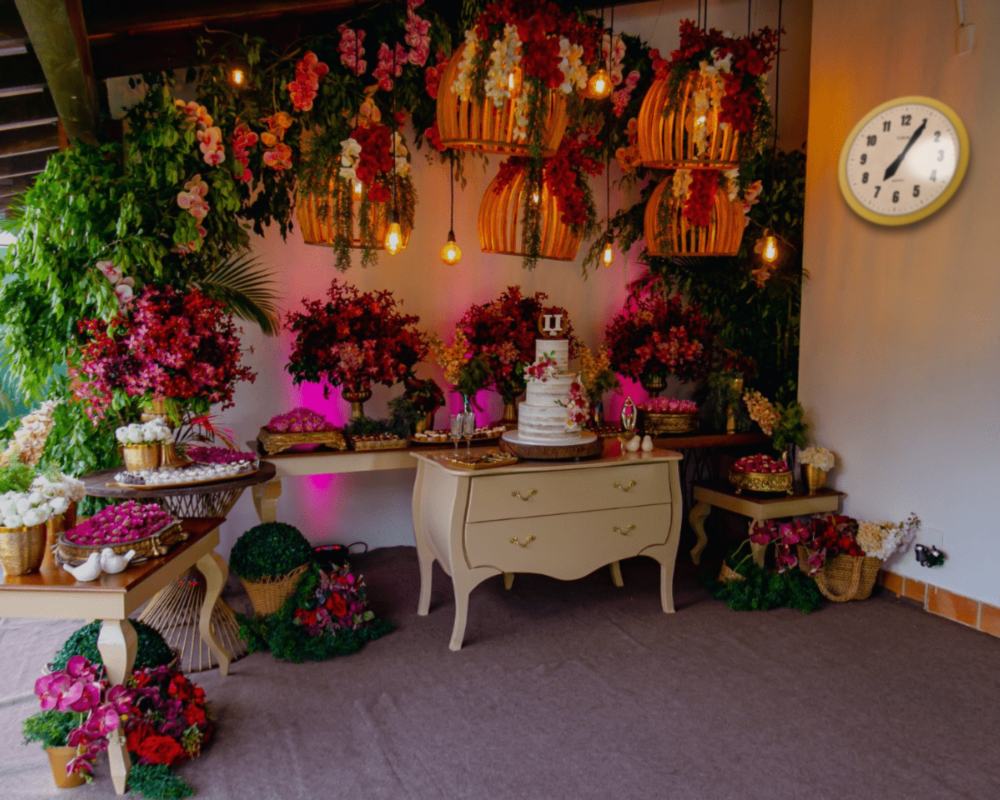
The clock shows 7.05
